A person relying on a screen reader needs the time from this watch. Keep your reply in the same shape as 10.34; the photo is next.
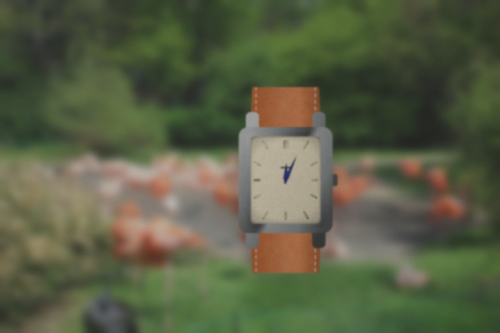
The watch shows 12.04
